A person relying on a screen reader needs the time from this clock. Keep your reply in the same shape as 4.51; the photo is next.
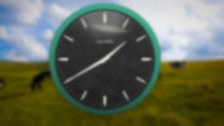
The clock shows 1.40
